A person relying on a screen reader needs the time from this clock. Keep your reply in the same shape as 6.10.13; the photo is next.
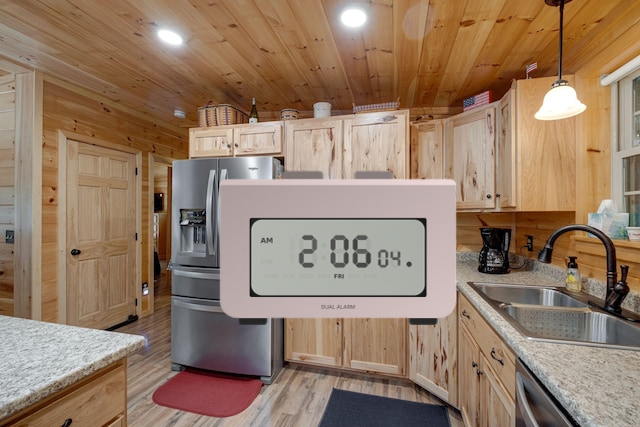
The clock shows 2.06.04
